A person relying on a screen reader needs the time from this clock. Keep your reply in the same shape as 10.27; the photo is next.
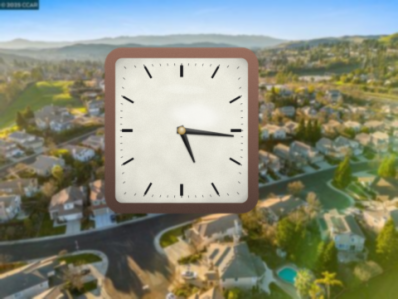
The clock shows 5.16
